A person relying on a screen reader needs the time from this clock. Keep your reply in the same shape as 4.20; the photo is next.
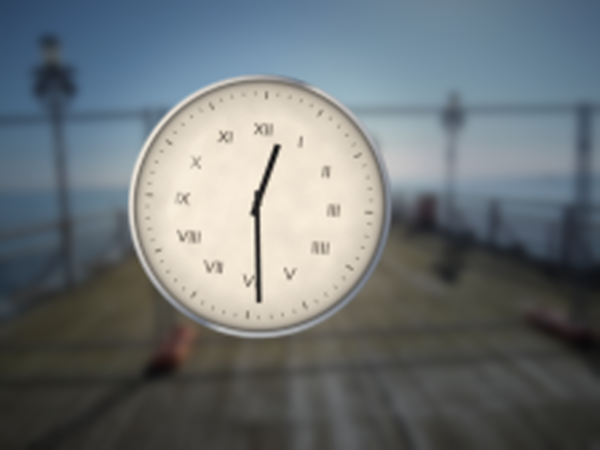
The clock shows 12.29
